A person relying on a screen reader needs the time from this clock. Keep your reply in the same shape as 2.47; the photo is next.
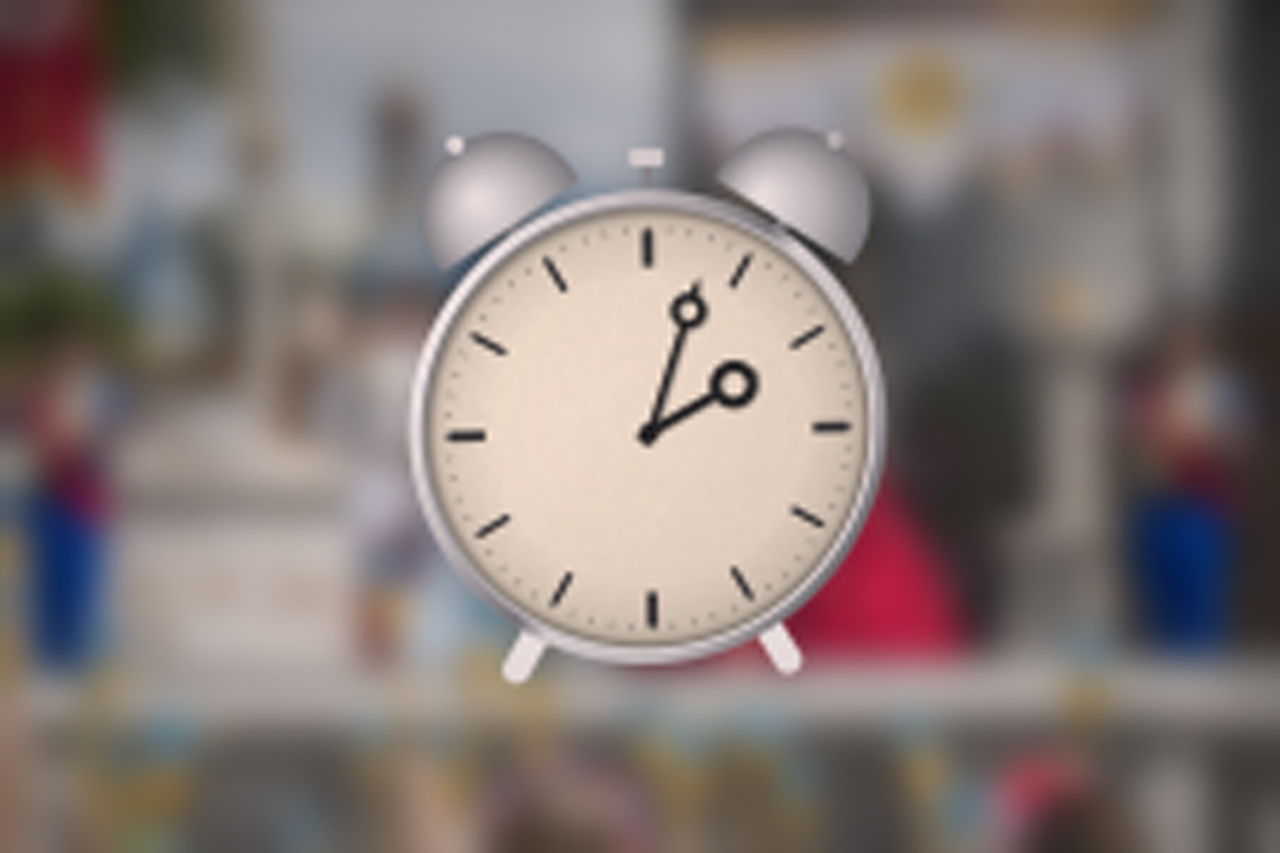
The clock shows 2.03
